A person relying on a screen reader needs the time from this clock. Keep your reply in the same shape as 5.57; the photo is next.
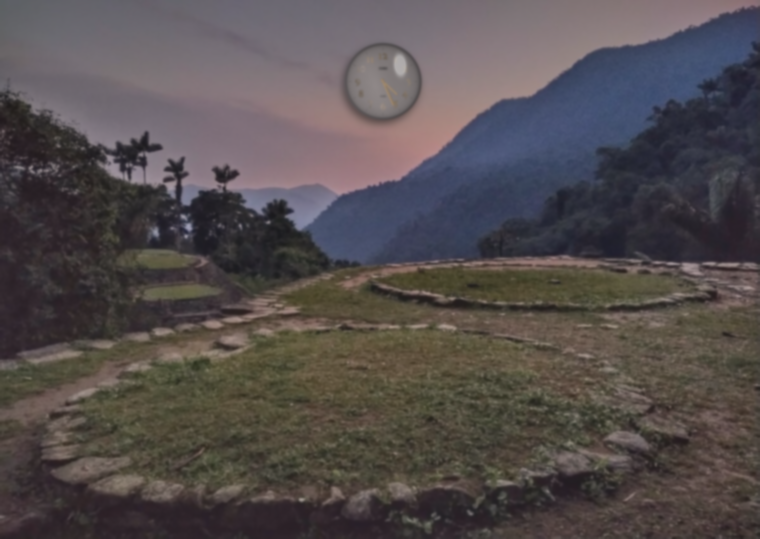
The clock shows 4.26
